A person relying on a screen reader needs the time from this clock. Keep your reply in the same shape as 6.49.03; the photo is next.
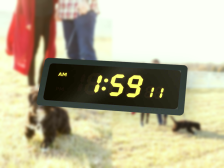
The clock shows 1.59.11
